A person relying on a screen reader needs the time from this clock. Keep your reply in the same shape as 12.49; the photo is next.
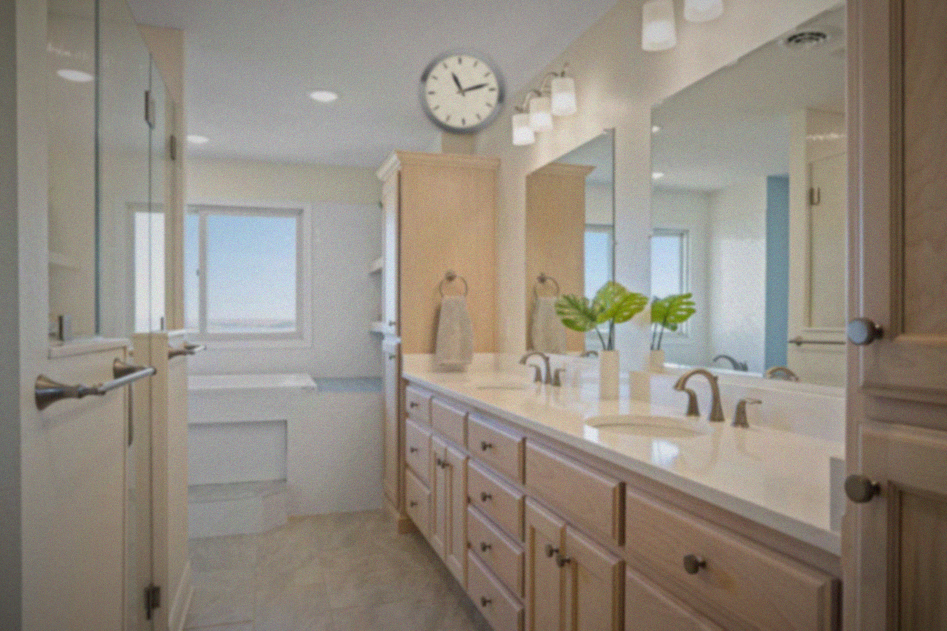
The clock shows 11.13
